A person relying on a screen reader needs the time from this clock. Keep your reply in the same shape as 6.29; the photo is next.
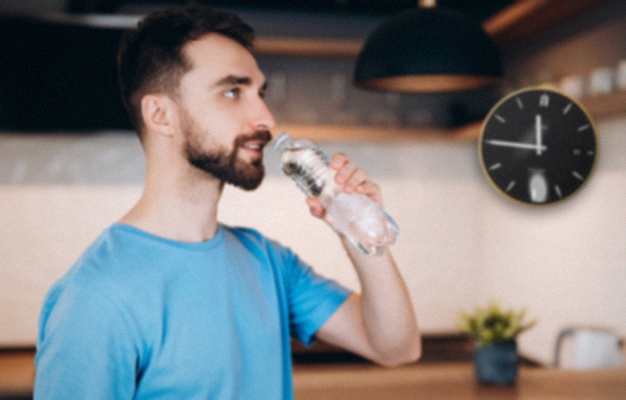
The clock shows 11.45
